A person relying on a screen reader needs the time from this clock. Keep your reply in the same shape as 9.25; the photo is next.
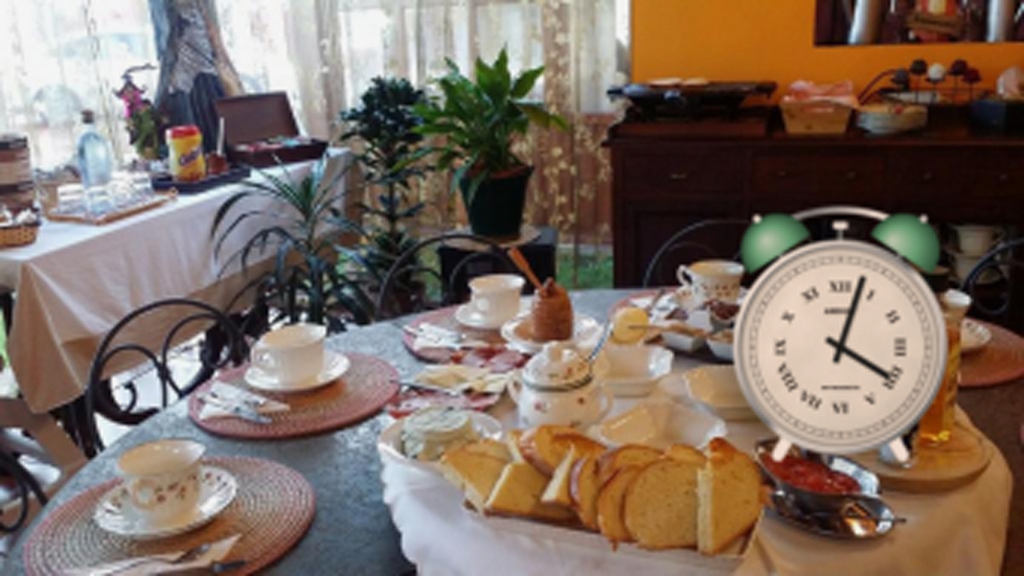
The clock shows 4.03
